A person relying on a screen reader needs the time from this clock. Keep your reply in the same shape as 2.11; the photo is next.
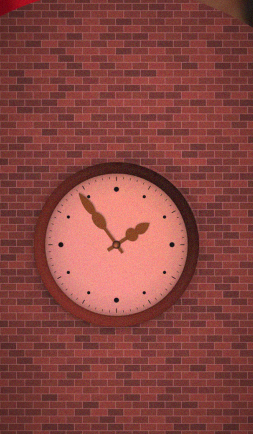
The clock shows 1.54
